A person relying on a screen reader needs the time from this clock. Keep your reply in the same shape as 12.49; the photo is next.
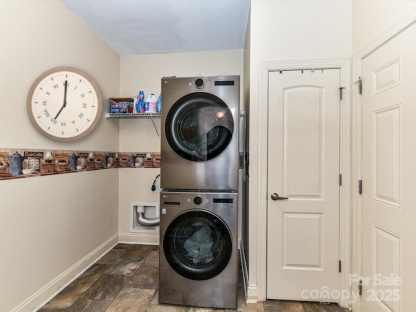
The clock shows 7.00
